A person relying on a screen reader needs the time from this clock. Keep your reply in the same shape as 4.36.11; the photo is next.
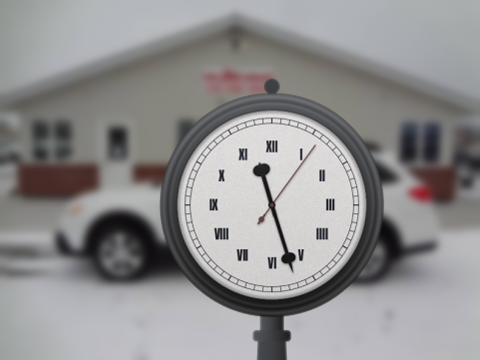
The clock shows 11.27.06
